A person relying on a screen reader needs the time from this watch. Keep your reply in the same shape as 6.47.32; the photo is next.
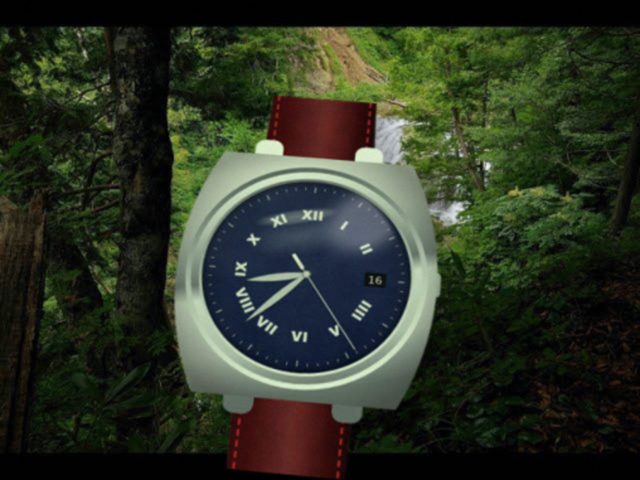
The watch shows 8.37.24
